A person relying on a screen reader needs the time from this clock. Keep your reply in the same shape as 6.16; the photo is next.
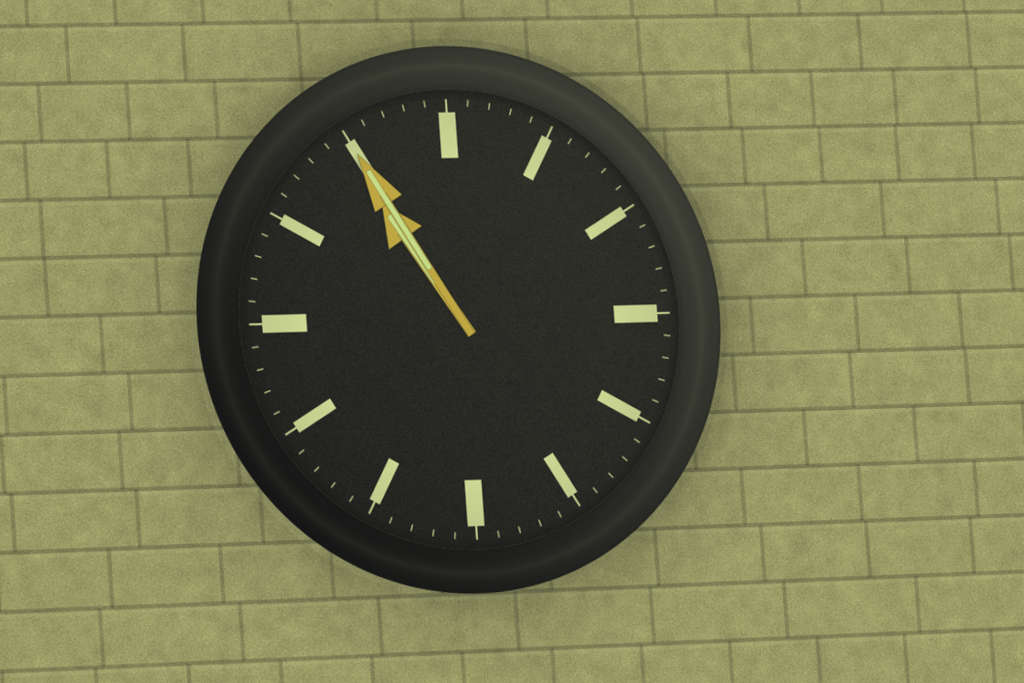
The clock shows 10.55
